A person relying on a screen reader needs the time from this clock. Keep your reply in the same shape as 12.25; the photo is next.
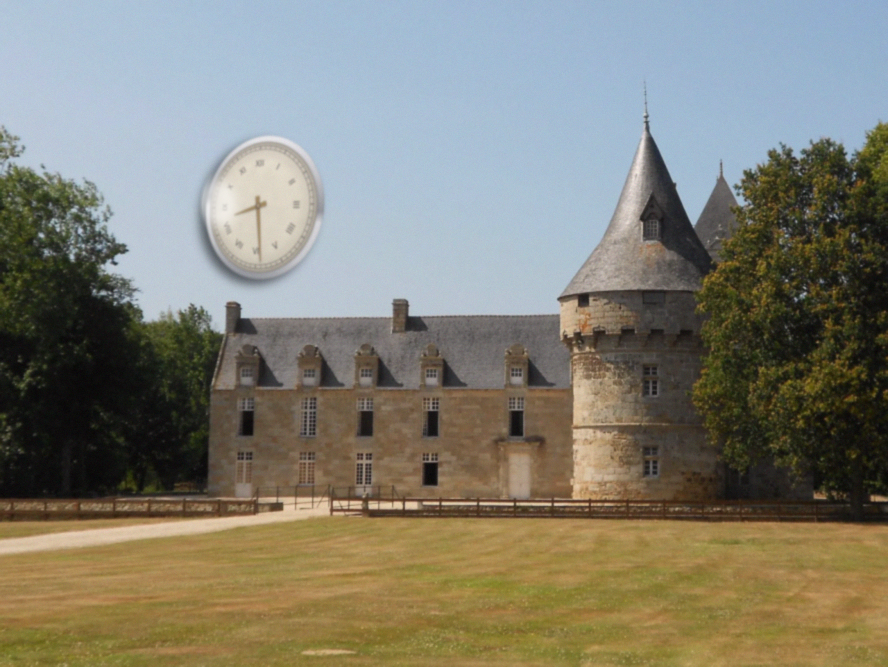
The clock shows 8.29
